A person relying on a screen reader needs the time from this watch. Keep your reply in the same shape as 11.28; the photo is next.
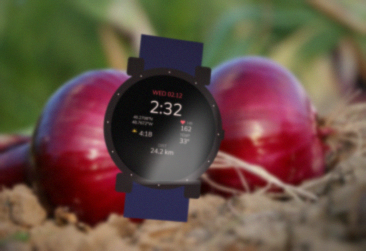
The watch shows 2.32
